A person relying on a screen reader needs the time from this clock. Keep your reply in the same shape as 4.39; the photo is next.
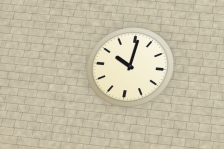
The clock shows 10.01
